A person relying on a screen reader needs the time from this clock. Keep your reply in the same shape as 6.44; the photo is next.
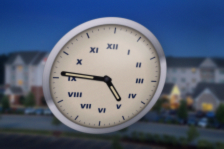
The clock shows 4.46
